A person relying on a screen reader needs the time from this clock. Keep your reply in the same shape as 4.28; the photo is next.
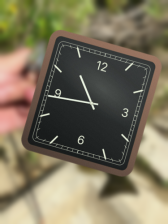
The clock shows 10.44
